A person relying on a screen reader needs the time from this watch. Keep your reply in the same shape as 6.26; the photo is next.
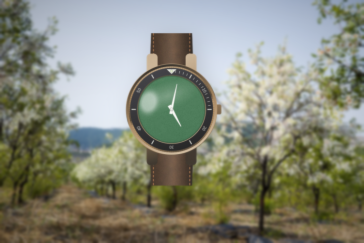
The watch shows 5.02
